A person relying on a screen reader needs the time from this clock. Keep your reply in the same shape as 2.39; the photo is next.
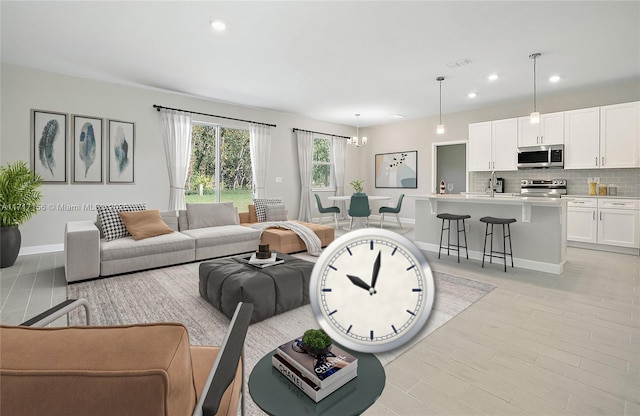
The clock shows 10.02
